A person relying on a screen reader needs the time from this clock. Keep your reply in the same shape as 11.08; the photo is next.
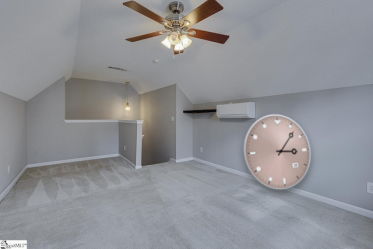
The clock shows 3.07
